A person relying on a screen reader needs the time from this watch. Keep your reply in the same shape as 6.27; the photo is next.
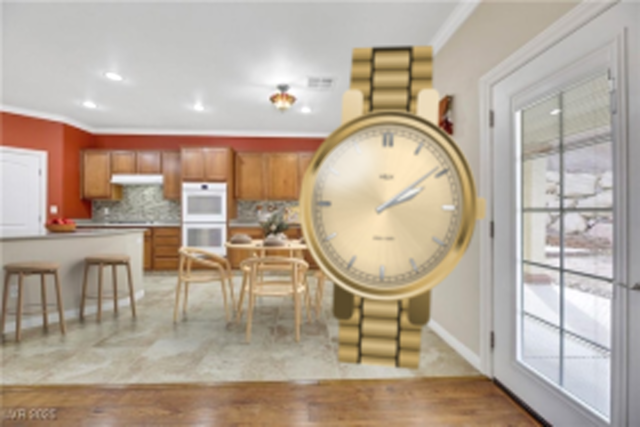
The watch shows 2.09
